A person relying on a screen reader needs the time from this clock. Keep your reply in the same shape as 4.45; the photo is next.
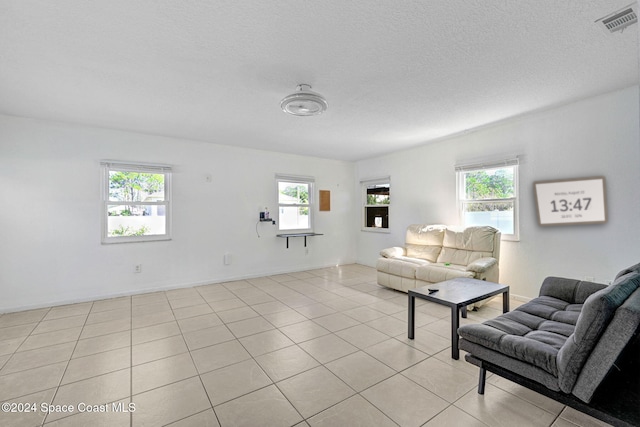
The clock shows 13.47
